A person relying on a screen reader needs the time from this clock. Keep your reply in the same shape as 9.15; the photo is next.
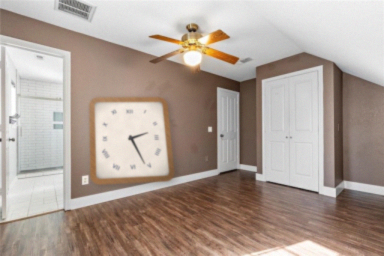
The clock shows 2.26
